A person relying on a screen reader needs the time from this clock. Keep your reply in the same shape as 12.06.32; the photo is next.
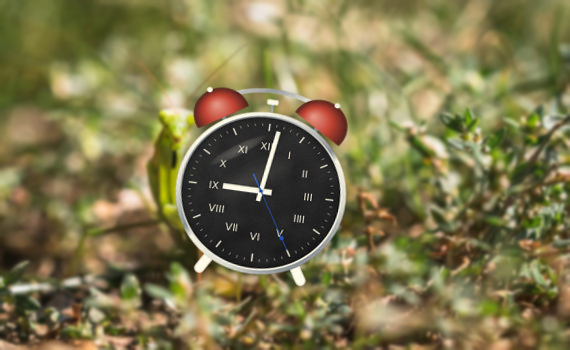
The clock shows 9.01.25
